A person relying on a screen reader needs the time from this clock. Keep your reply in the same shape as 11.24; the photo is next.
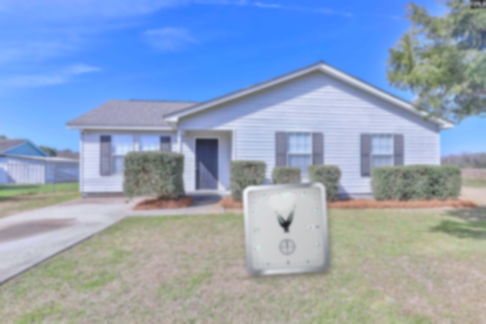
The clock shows 11.04
